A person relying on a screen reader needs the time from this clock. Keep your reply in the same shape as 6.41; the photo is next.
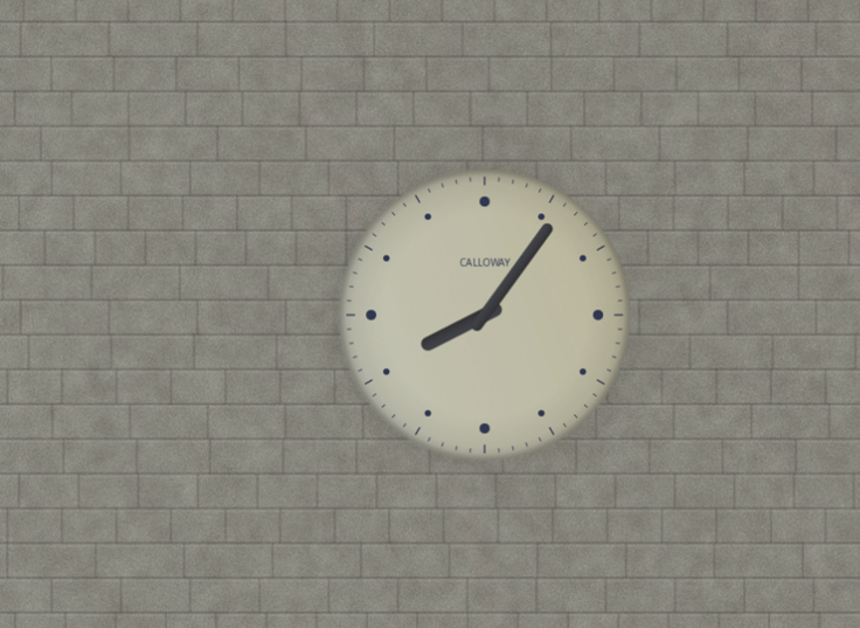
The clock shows 8.06
